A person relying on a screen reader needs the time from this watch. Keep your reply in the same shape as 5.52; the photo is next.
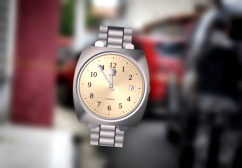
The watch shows 11.54
